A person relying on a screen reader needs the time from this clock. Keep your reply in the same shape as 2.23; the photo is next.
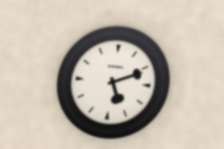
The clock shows 5.11
